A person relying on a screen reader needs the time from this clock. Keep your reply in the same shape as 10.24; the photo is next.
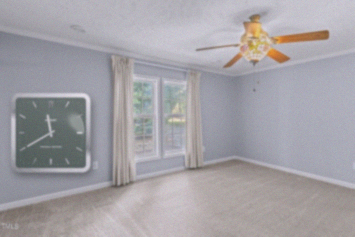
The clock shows 11.40
